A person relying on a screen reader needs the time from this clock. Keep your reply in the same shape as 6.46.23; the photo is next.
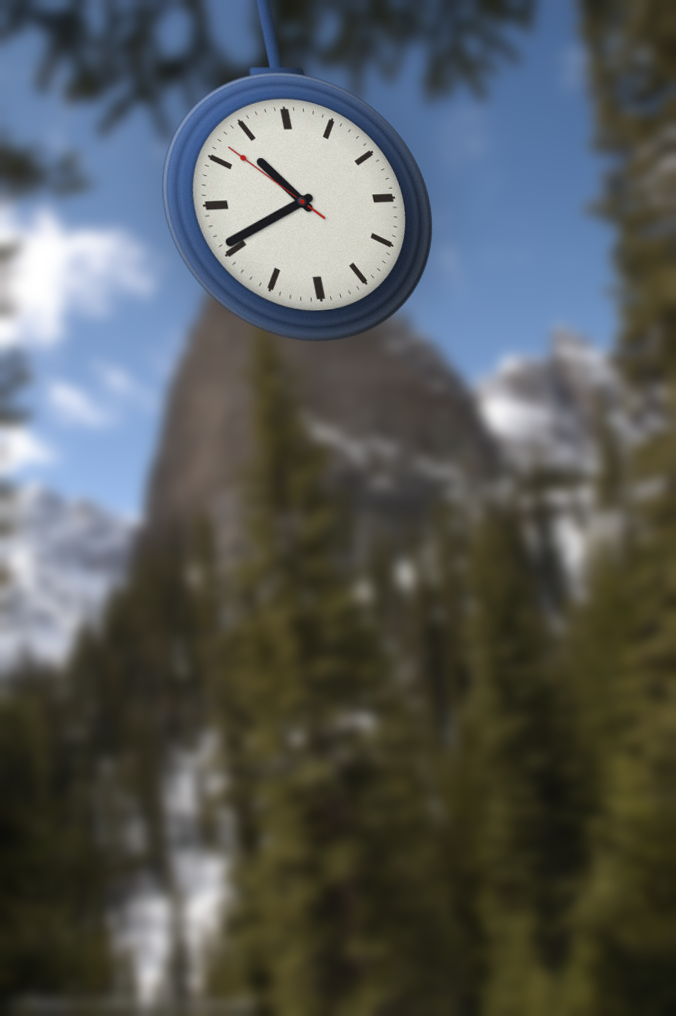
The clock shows 10.40.52
